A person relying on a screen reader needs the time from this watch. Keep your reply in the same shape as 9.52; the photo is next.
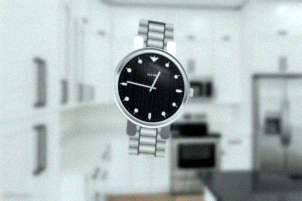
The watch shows 12.46
